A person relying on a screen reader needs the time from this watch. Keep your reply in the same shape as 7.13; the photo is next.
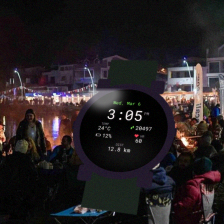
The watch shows 3.05
